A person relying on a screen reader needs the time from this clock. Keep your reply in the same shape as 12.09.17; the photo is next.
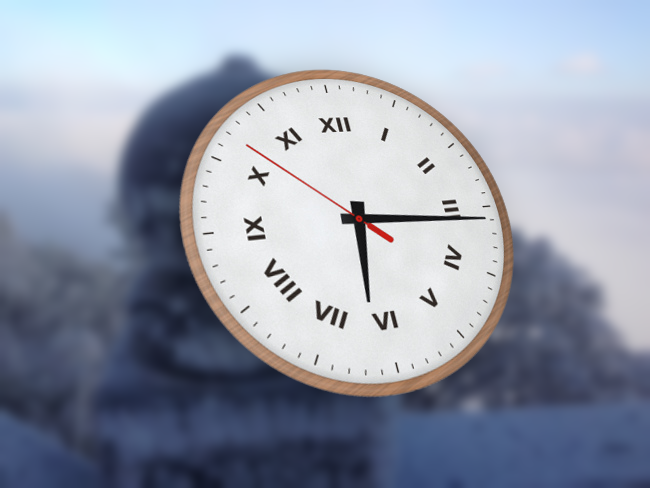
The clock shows 6.15.52
